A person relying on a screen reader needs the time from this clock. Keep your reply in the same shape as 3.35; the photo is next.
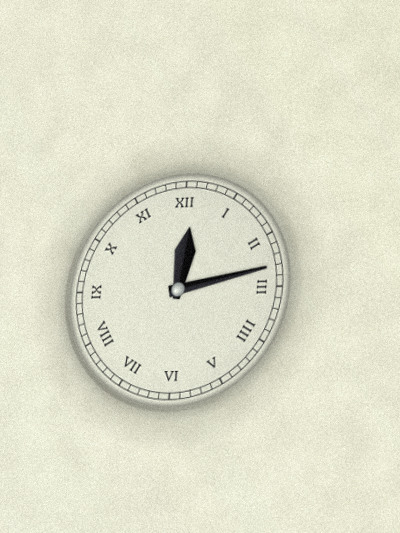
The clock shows 12.13
